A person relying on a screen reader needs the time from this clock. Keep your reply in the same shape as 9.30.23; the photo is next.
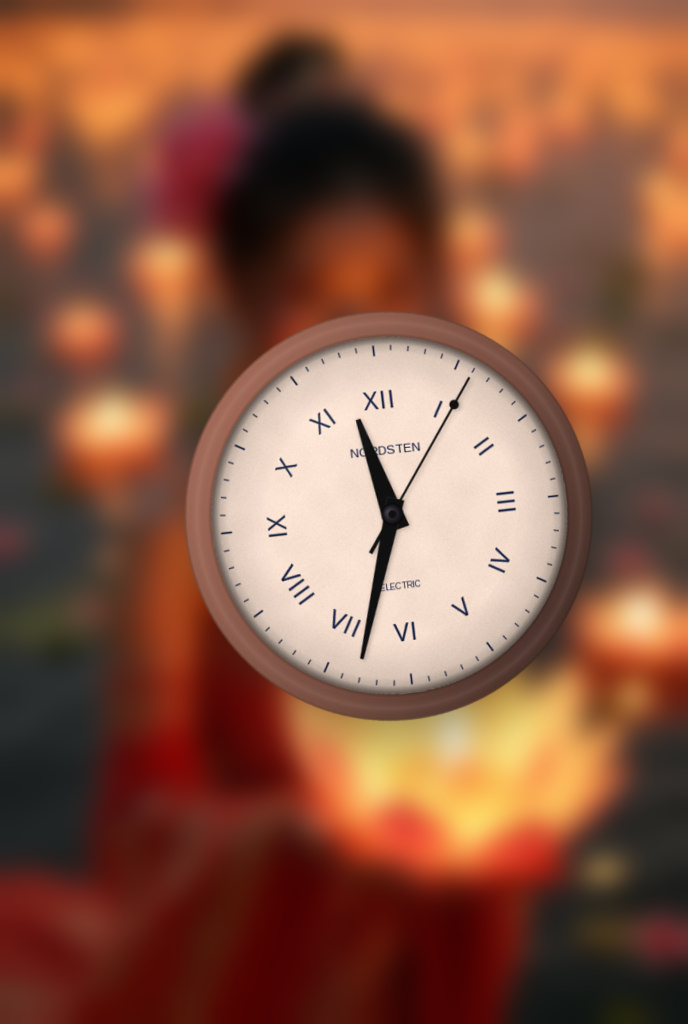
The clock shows 11.33.06
